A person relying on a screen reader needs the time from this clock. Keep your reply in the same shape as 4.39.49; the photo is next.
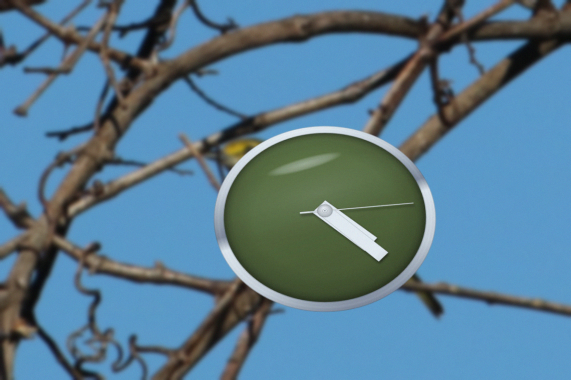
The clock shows 4.22.14
